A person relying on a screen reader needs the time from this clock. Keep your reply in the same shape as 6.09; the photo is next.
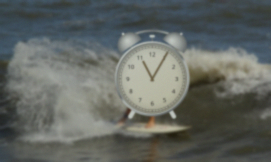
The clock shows 11.05
